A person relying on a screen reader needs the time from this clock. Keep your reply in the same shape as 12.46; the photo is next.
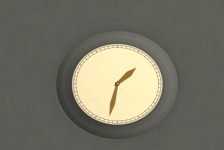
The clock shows 1.32
